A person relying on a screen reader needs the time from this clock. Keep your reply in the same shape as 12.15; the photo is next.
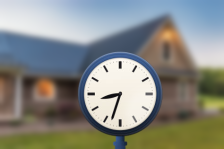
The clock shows 8.33
